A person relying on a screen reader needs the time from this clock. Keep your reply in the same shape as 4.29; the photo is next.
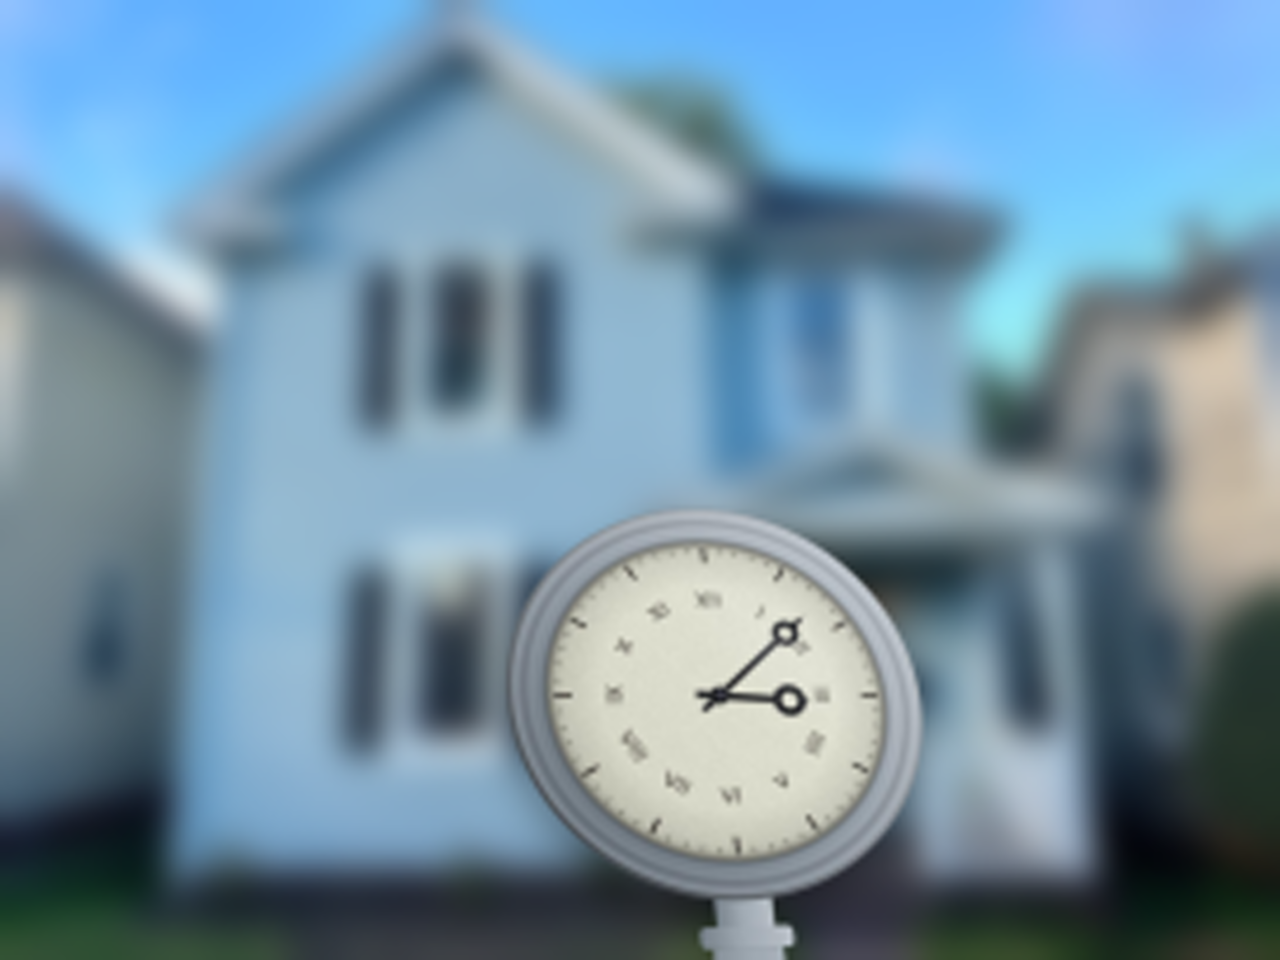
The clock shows 3.08
